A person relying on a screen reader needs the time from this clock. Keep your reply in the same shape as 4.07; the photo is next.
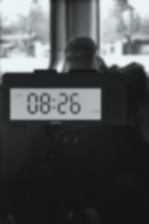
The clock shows 8.26
